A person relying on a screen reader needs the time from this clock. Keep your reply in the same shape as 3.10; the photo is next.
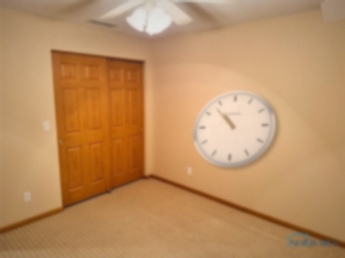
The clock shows 10.53
